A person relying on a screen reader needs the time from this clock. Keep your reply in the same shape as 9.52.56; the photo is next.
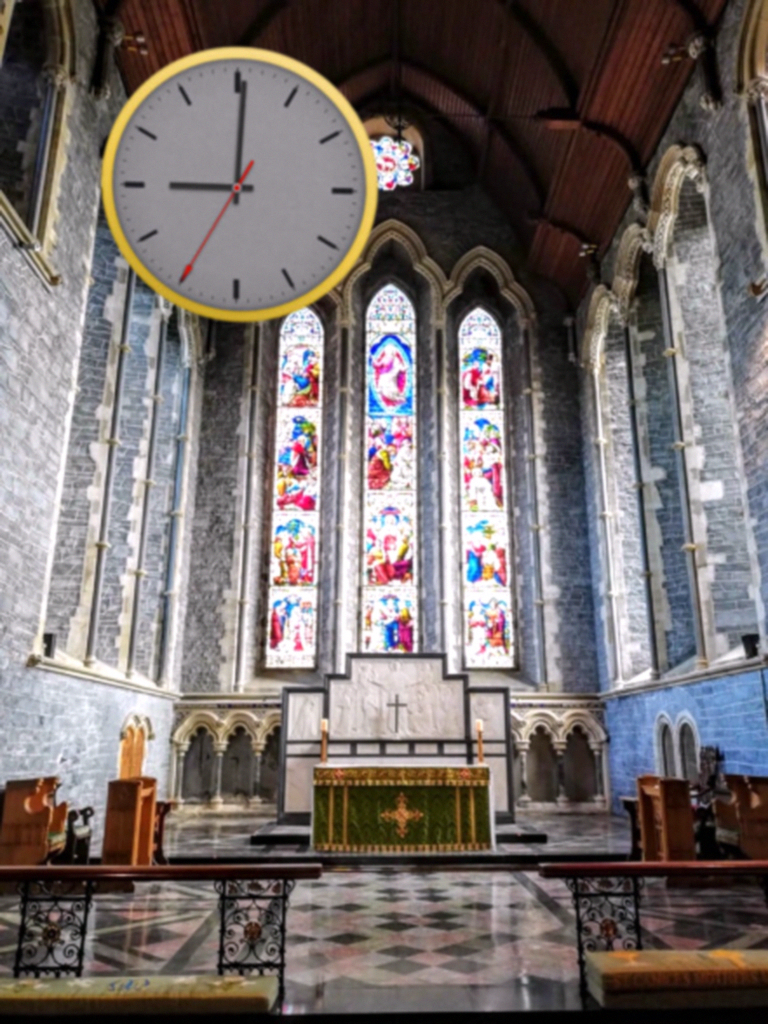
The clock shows 9.00.35
